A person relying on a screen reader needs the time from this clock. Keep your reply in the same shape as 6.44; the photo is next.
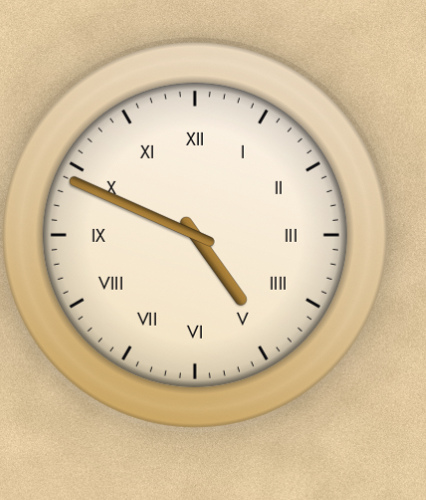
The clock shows 4.49
